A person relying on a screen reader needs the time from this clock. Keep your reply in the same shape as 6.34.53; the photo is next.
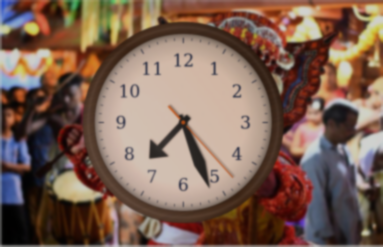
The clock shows 7.26.23
